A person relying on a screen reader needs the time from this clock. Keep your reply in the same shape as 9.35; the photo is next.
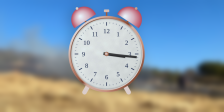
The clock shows 3.16
